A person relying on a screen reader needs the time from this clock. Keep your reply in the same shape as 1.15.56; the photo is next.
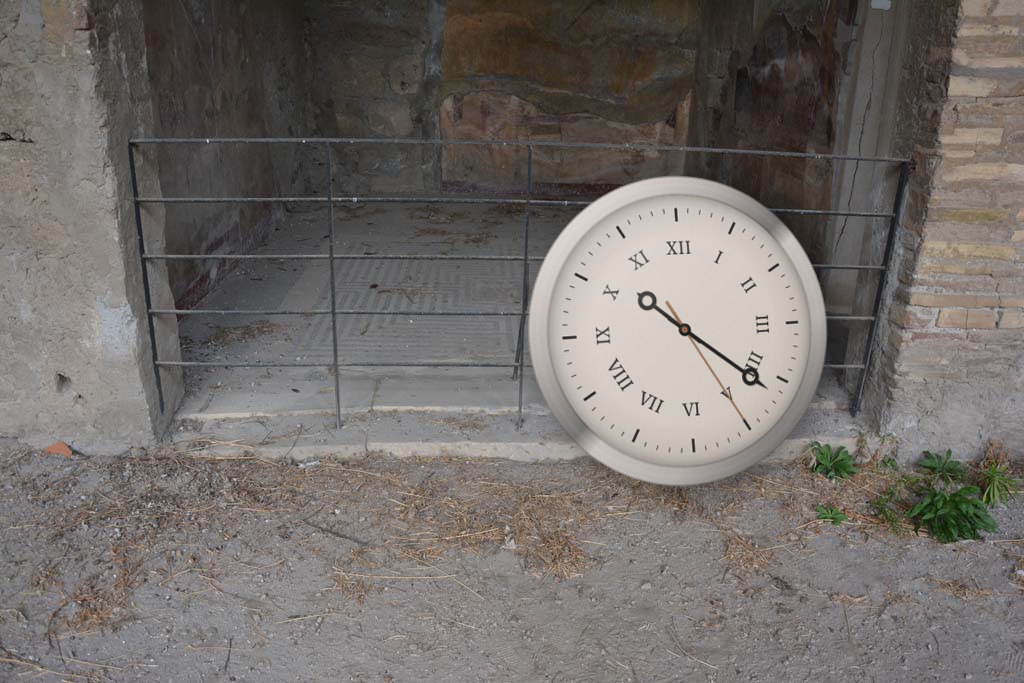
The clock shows 10.21.25
